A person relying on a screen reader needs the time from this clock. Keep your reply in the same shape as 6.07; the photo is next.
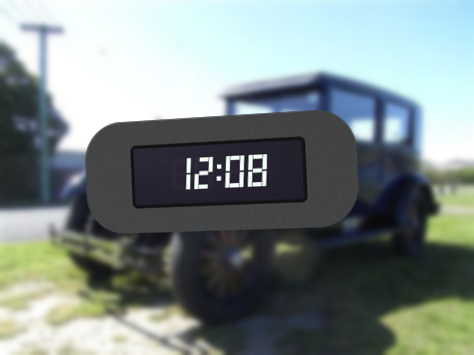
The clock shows 12.08
